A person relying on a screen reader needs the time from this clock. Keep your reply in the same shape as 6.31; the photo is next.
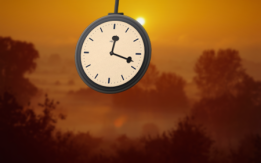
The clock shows 12.18
